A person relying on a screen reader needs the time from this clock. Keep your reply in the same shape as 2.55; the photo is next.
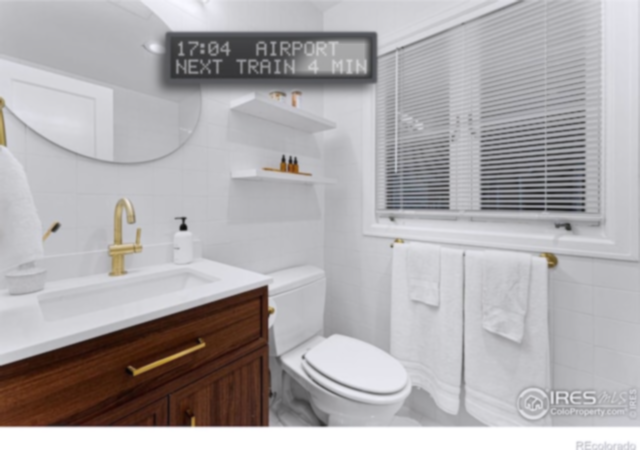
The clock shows 17.04
